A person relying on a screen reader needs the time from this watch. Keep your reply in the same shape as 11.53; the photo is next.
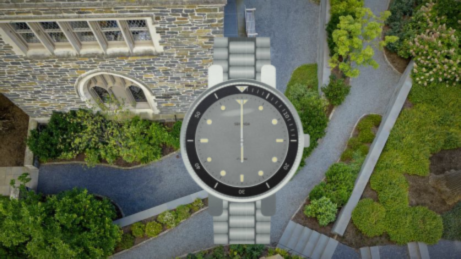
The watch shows 6.00
